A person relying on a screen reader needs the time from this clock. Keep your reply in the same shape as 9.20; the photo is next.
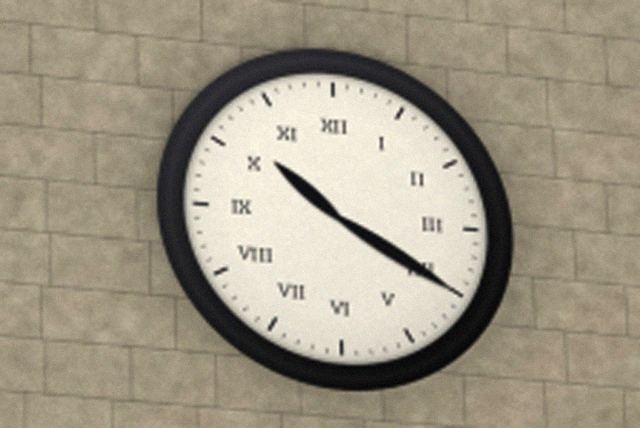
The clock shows 10.20
